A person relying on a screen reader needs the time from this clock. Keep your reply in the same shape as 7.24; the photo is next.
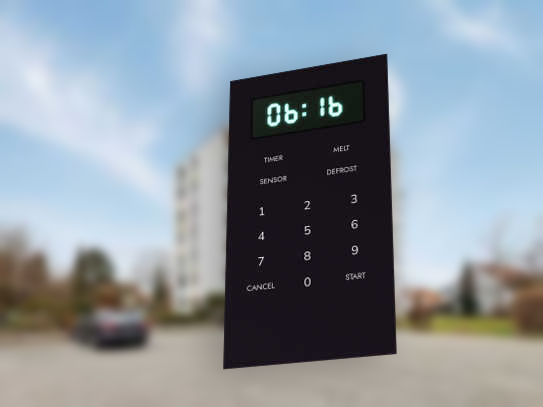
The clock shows 6.16
